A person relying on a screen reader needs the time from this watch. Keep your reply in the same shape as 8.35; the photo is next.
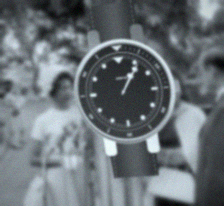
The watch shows 1.06
